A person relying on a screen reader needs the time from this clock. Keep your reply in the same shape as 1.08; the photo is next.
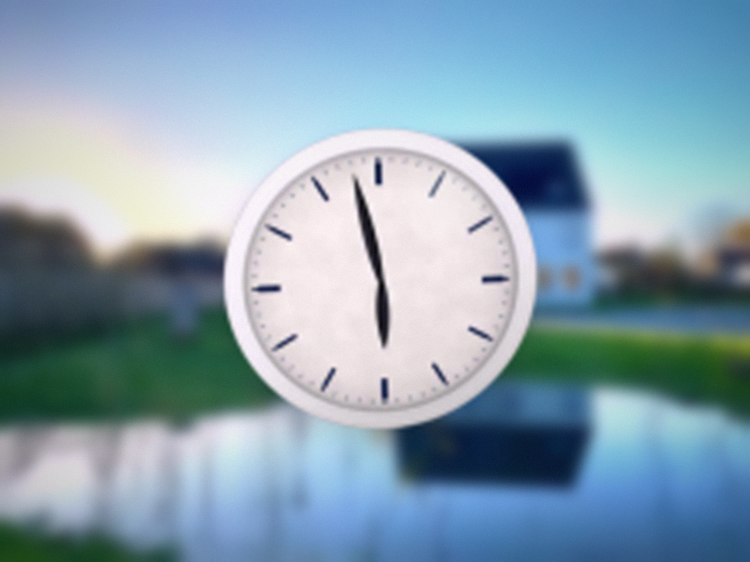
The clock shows 5.58
